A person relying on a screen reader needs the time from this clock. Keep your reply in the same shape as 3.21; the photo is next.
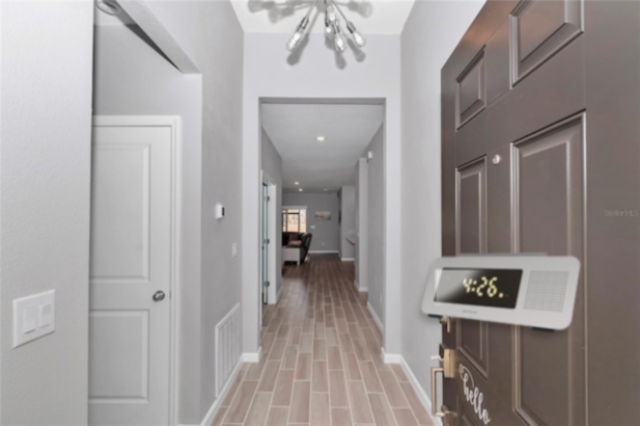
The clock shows 4.26
